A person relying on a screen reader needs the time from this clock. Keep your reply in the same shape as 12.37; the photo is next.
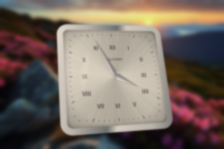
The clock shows 3.56
